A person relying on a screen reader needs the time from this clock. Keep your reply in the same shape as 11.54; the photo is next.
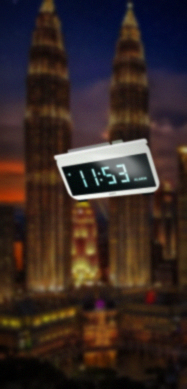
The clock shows 11.53
